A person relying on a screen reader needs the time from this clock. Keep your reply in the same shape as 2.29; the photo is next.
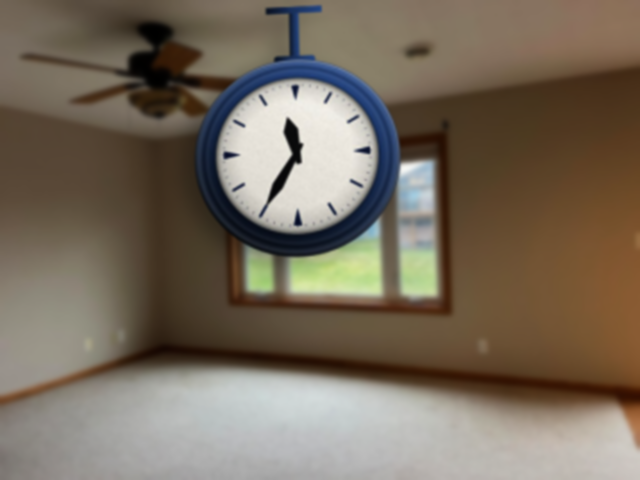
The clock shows 11.35
